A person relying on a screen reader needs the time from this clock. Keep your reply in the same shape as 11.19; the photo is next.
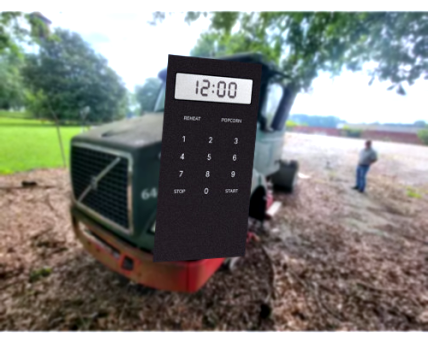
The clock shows 12.00
